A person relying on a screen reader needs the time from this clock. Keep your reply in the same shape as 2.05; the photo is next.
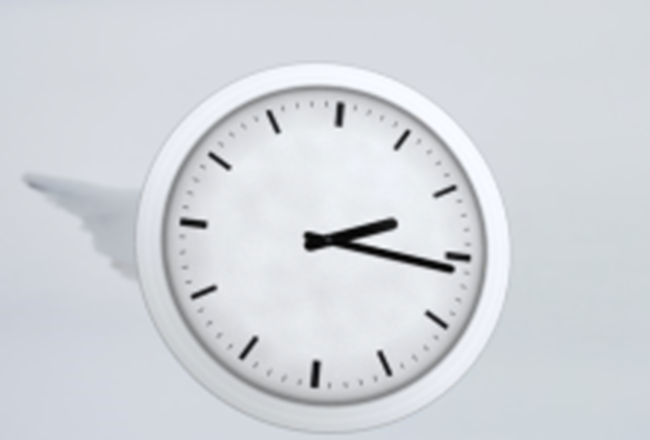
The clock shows 2.16
